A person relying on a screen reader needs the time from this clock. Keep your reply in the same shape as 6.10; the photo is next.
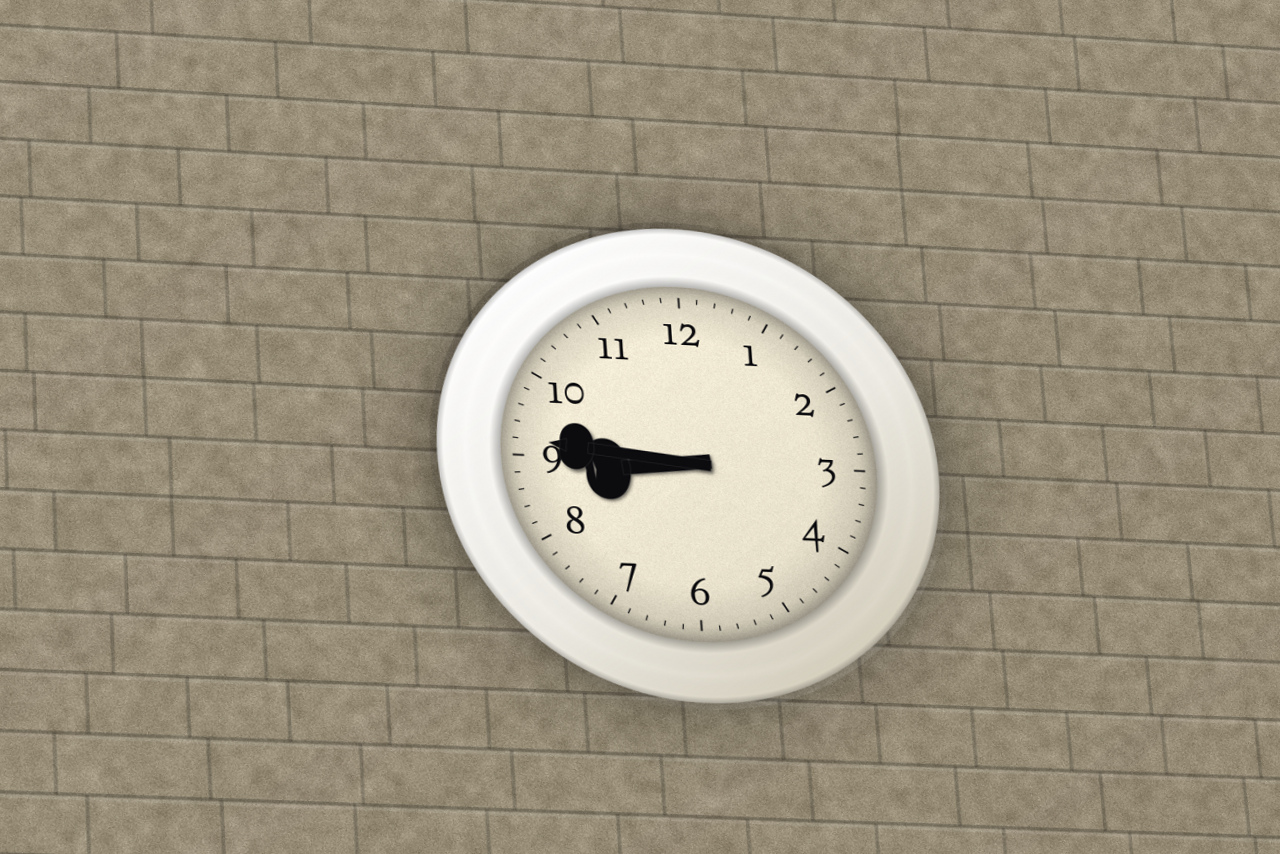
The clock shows 8.46
